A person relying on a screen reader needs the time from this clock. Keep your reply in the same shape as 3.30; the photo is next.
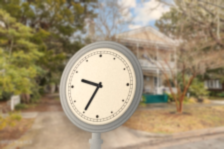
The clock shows 9.35
